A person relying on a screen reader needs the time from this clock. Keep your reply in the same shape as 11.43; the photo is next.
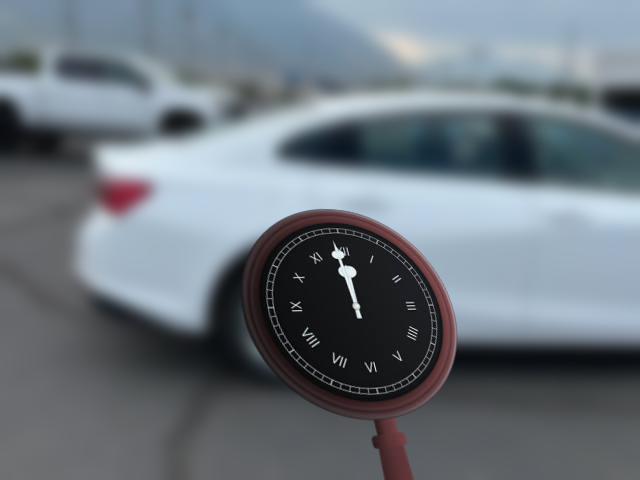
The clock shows 11.59
